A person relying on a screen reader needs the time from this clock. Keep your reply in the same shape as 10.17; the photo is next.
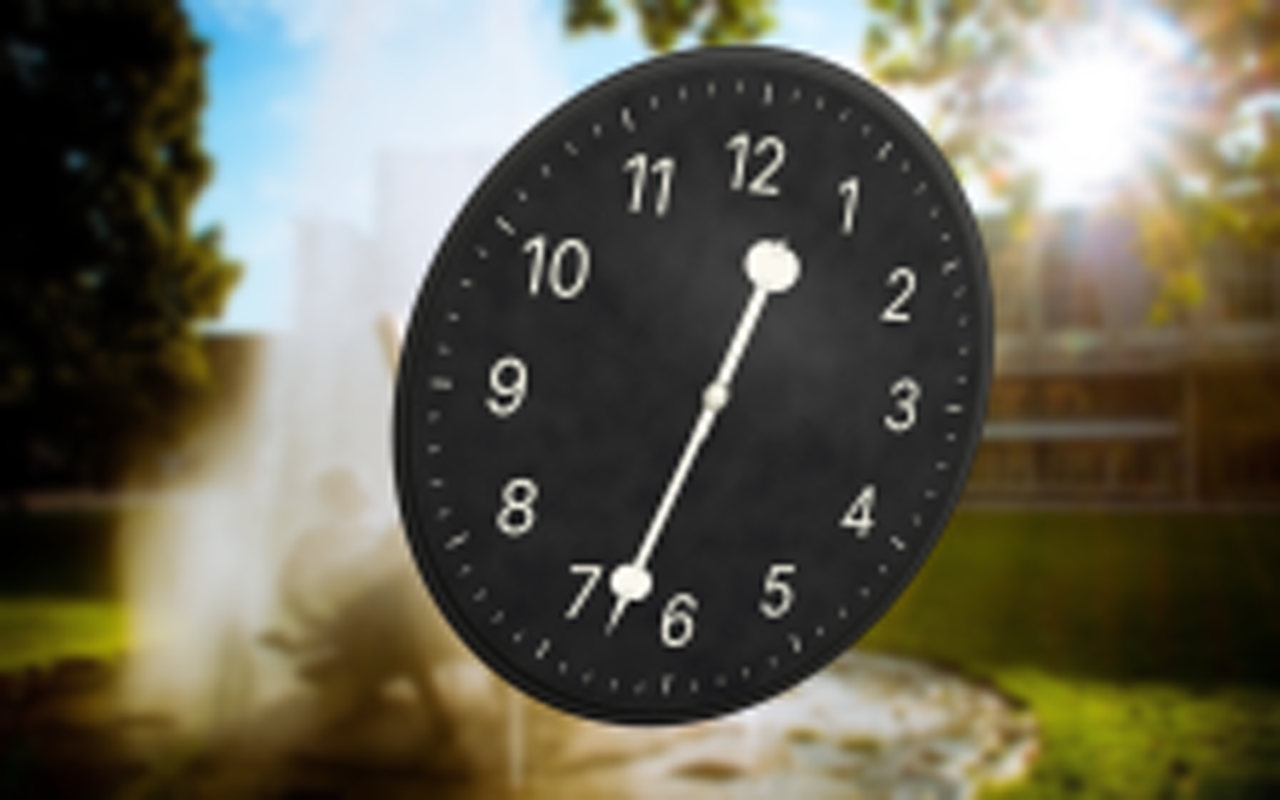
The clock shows 12.33
